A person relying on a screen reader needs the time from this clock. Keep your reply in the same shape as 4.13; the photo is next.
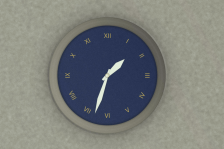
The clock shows 1.33
